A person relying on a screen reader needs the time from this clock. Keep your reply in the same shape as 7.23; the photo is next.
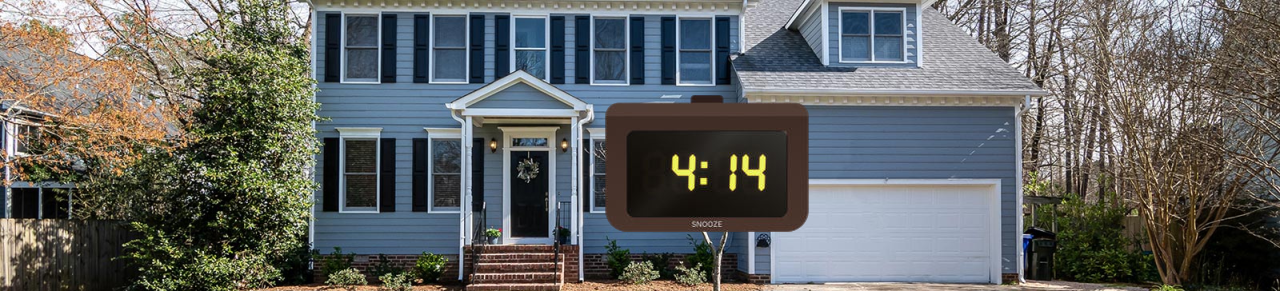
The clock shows 4.14
